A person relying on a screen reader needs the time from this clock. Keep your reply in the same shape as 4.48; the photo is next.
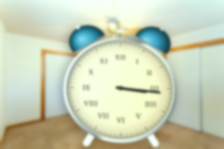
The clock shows 3.16
